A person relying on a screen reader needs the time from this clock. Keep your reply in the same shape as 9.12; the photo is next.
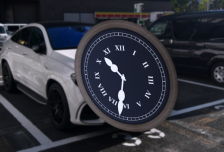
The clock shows 10.32
